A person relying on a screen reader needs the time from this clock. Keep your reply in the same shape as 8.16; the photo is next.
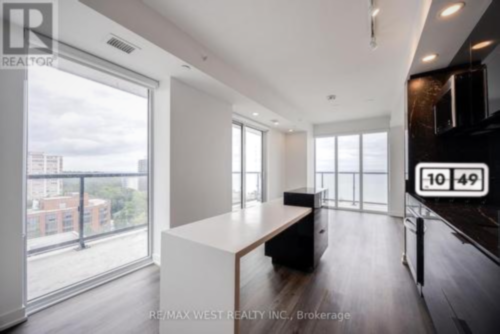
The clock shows 10.49
